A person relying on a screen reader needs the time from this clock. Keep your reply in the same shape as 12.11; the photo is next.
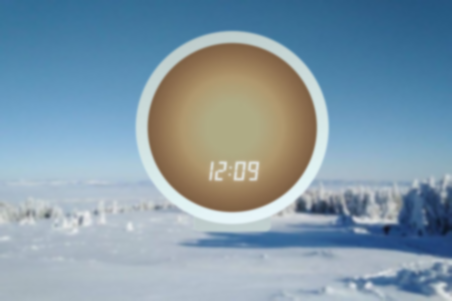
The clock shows 12.09
